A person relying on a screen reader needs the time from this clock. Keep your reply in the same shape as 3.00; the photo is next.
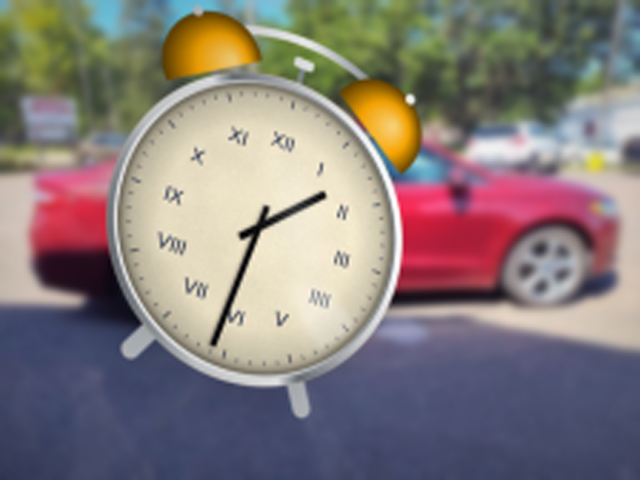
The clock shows 1.31
